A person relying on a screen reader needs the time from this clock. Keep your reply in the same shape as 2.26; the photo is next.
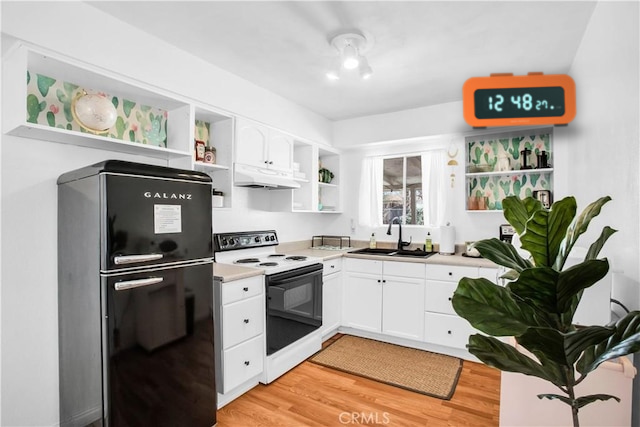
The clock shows 12.48
